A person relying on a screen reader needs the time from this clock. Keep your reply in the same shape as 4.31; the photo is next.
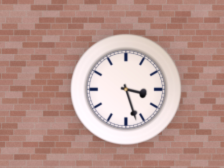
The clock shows 3.27
